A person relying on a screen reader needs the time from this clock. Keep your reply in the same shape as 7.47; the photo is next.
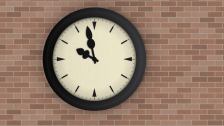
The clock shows 9.58
